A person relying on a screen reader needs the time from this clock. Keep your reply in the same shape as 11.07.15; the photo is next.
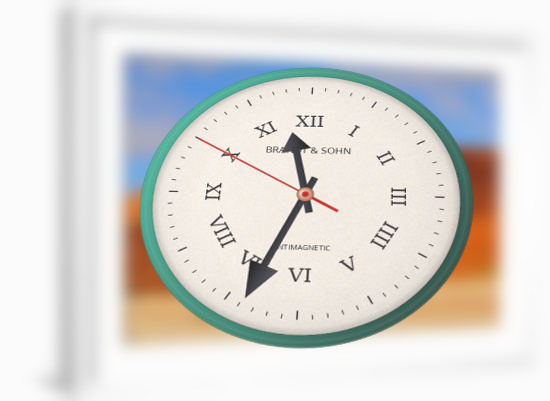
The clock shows 11.33.50
